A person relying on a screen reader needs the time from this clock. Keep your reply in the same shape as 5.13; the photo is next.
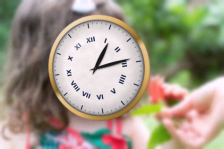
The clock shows 1.14
